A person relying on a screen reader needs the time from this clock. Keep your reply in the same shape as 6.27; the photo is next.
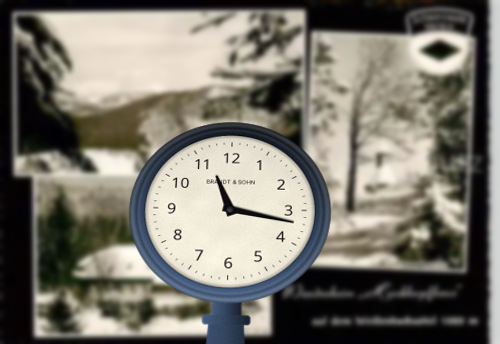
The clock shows 11.17
